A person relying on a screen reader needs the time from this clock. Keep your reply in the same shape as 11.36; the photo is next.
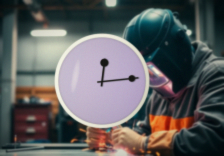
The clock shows 12.14
